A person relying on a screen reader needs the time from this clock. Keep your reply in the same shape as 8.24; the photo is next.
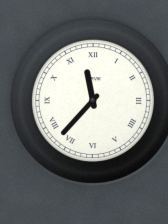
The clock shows 11.37
